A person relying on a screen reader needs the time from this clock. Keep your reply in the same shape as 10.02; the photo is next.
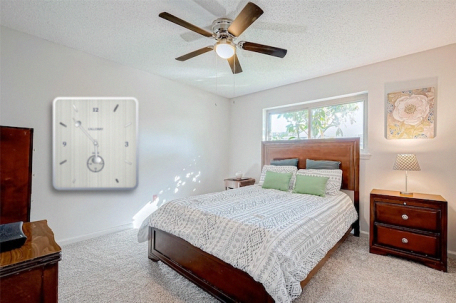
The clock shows 5.53
